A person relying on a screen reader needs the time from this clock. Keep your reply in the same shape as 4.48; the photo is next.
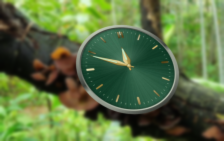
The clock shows 11.49
